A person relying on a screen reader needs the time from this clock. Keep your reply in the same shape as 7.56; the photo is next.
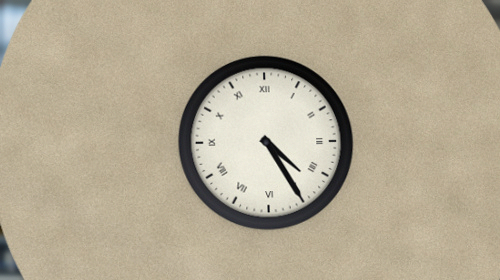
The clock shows 4.25
